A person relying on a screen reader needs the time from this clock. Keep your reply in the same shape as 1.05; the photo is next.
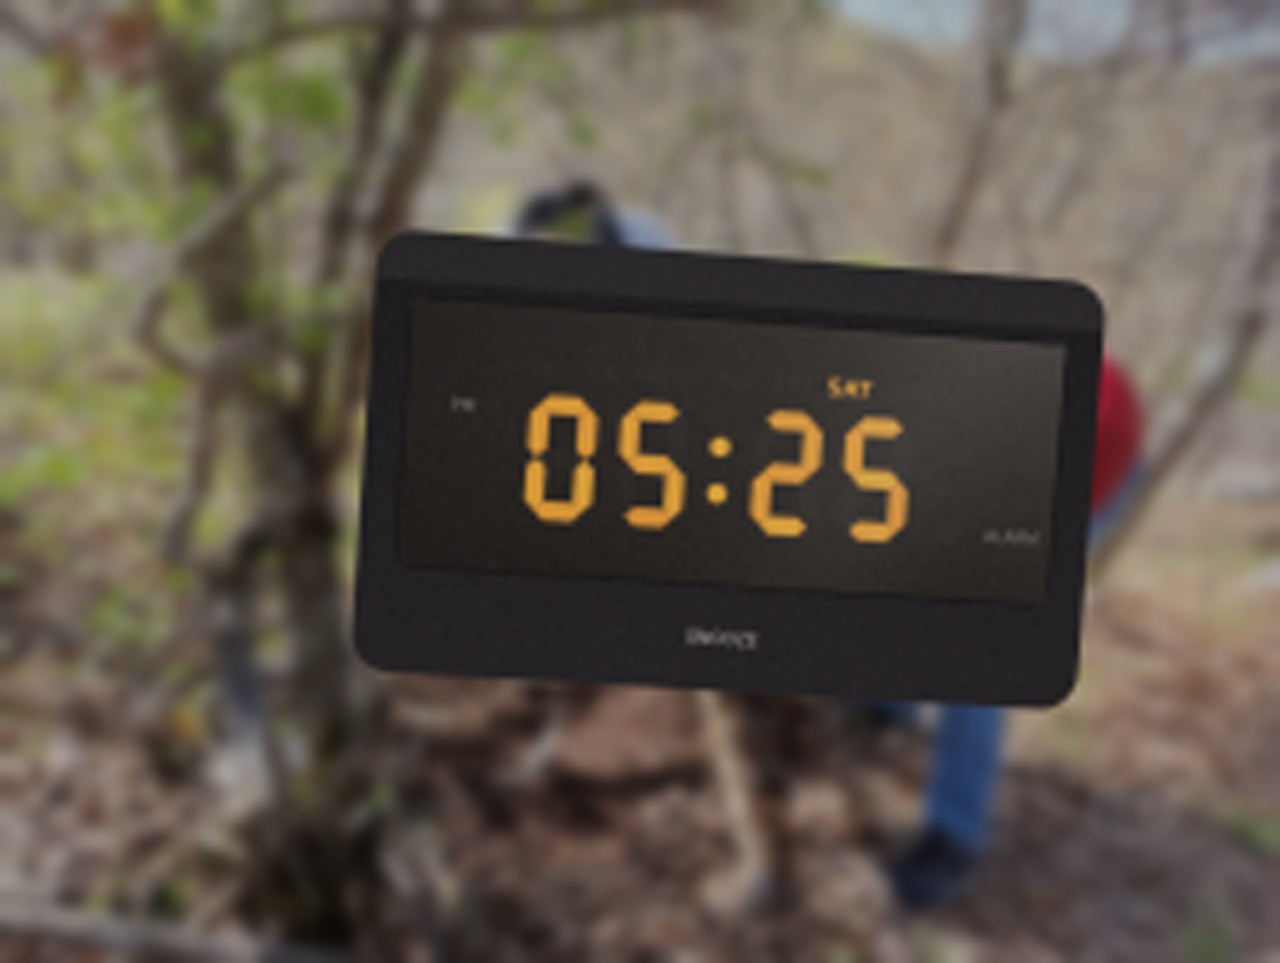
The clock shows 5.25
